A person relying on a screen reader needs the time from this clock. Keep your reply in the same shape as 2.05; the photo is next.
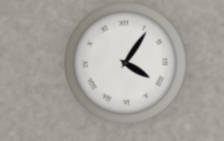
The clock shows 4.06
